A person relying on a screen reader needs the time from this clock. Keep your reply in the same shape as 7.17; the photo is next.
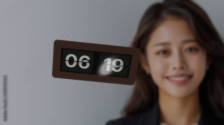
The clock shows 6.19
